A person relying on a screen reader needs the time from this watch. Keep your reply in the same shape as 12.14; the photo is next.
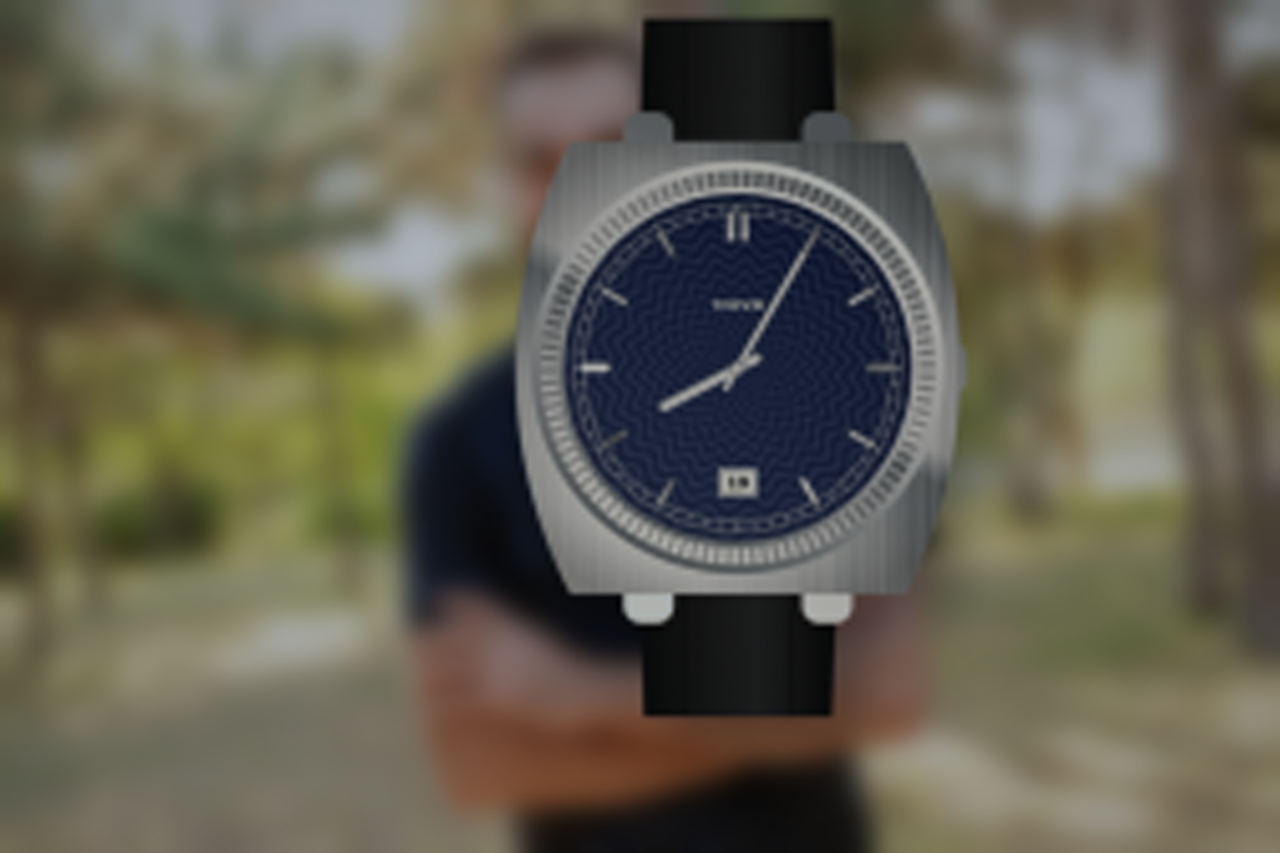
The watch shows 8.05
